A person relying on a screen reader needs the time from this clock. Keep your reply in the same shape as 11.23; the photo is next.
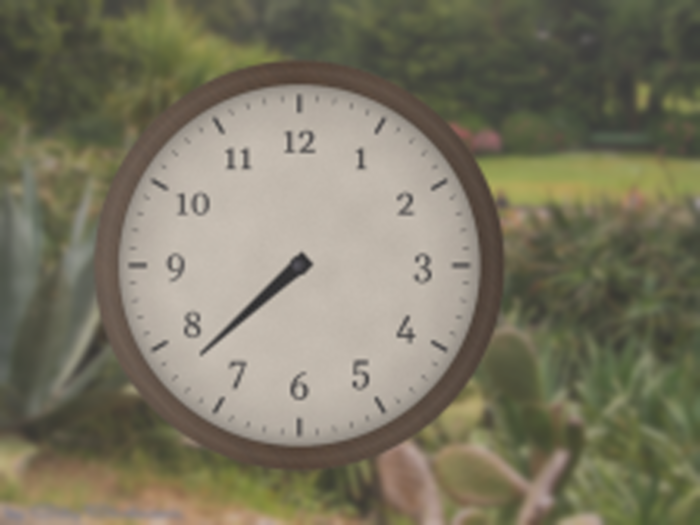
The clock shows 7.38
